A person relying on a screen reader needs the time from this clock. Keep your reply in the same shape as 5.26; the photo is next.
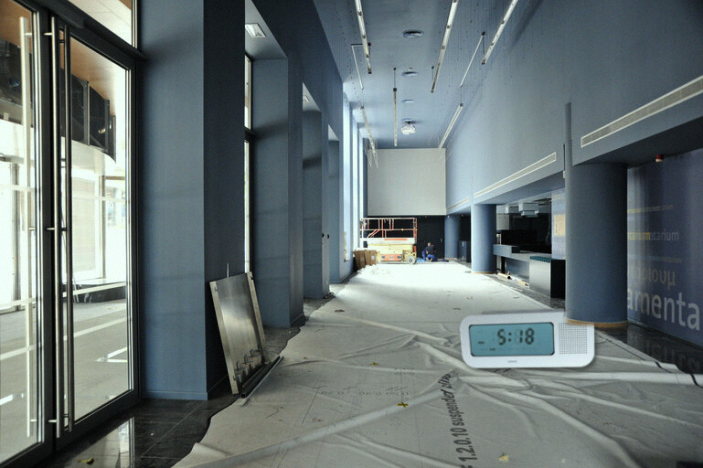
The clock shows 5.18
